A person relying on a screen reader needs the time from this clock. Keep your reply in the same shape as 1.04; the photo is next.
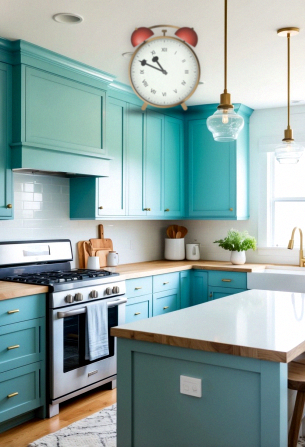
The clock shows 10.49
